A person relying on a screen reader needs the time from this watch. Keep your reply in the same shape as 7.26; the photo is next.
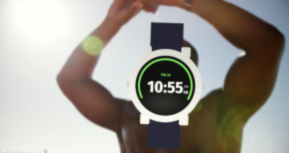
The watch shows 10.55
